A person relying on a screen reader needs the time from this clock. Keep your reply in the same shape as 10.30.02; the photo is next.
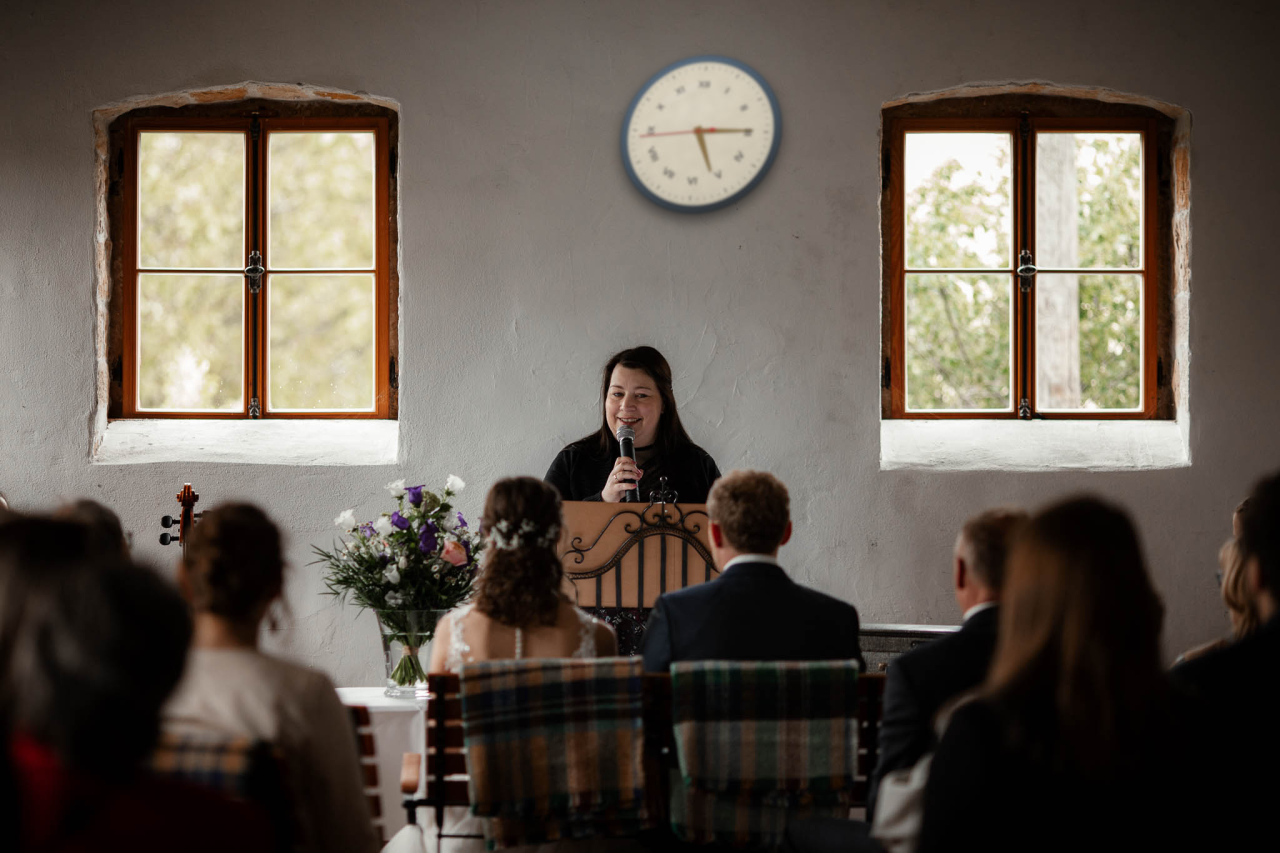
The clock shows 5.14.44
